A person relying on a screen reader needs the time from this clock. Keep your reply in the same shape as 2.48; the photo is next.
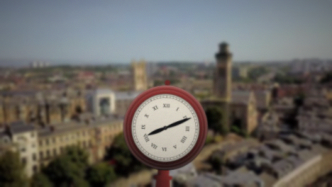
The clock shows 8.11
